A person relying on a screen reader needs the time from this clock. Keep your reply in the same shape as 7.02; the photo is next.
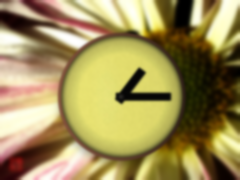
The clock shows 1.15
